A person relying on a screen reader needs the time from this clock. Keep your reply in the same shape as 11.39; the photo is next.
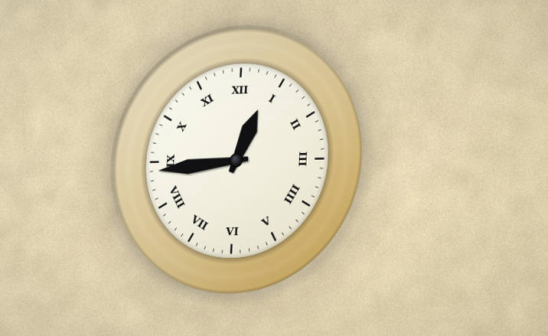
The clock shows 12.44
